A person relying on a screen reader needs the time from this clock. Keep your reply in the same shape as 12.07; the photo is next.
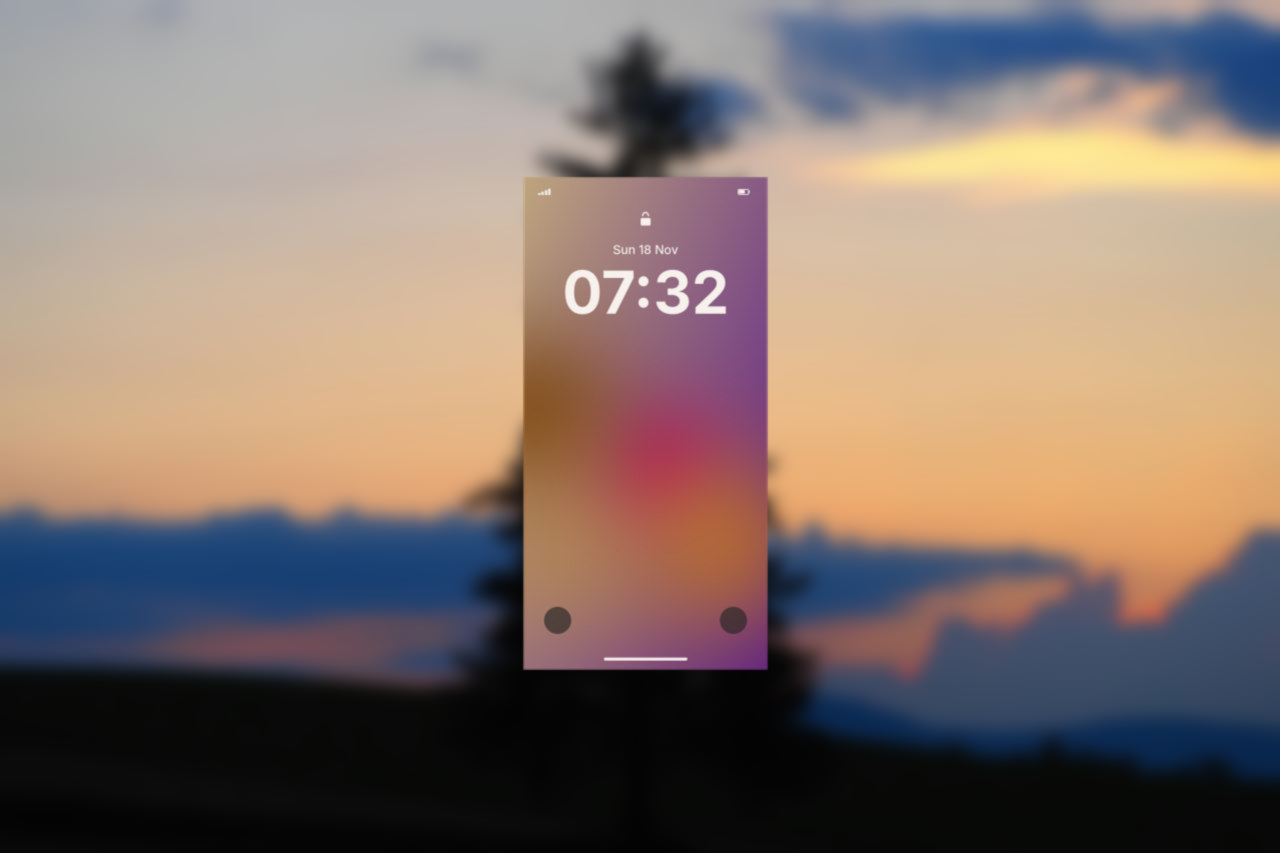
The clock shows 7.32
